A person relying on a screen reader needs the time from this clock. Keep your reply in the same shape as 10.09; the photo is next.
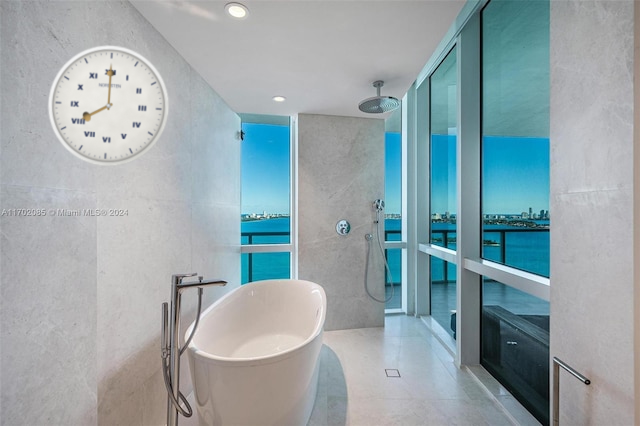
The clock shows 8.00
